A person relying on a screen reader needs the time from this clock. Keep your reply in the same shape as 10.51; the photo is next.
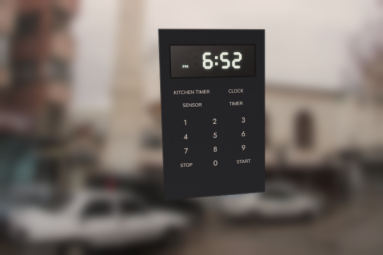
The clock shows 6.52
